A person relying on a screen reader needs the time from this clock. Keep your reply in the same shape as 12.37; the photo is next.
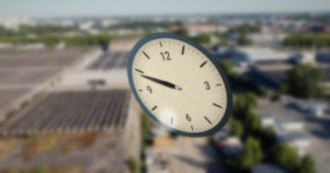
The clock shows 9.49
